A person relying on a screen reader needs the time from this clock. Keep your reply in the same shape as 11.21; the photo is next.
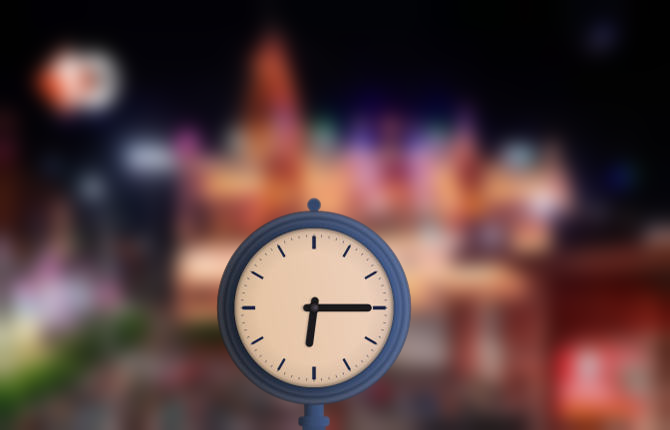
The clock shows 6.15
